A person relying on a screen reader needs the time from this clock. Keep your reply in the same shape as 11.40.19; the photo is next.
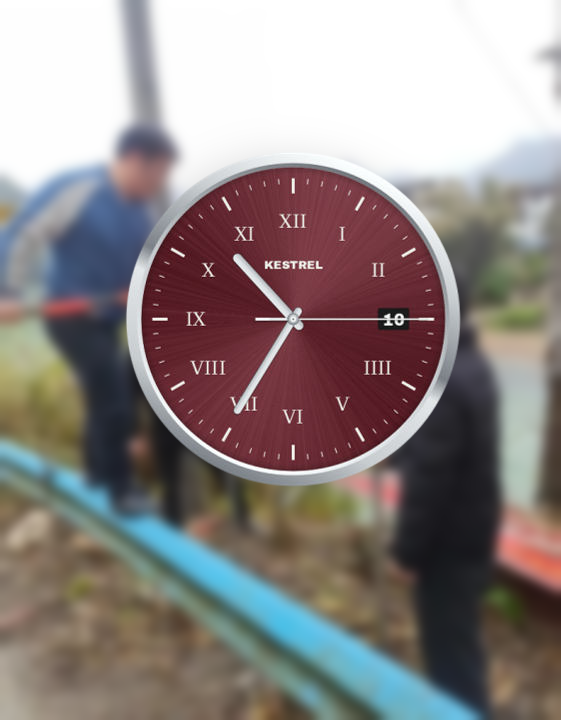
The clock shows 10.35.15
